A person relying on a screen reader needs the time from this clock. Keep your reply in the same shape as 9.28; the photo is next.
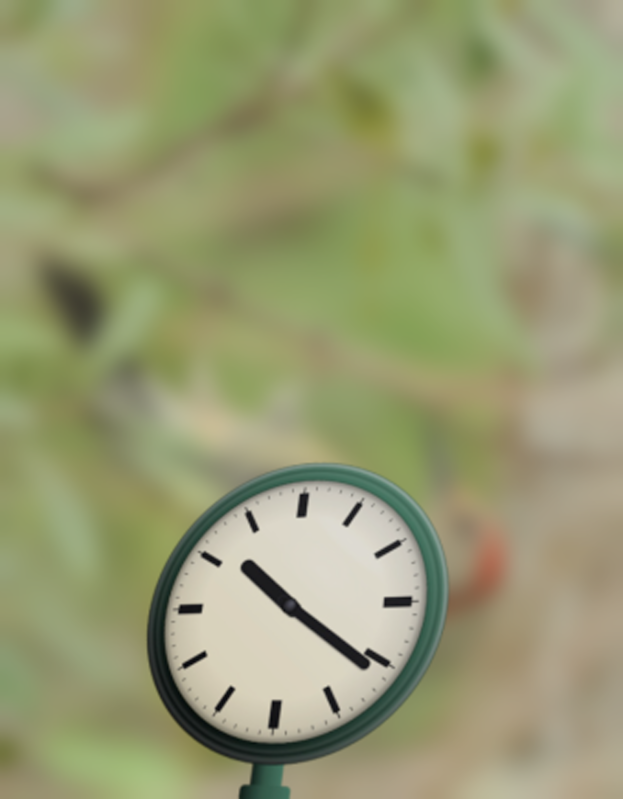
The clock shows 10.21
